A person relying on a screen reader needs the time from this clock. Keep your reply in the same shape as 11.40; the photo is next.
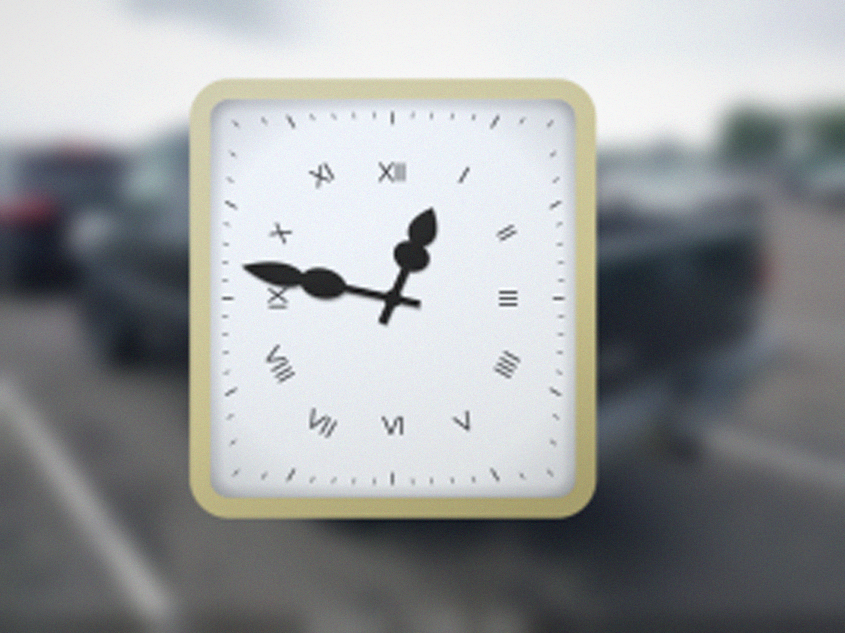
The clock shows 12.47
